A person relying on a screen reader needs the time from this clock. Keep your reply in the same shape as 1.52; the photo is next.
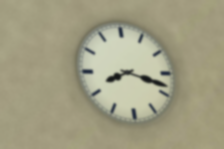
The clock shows 8.18
